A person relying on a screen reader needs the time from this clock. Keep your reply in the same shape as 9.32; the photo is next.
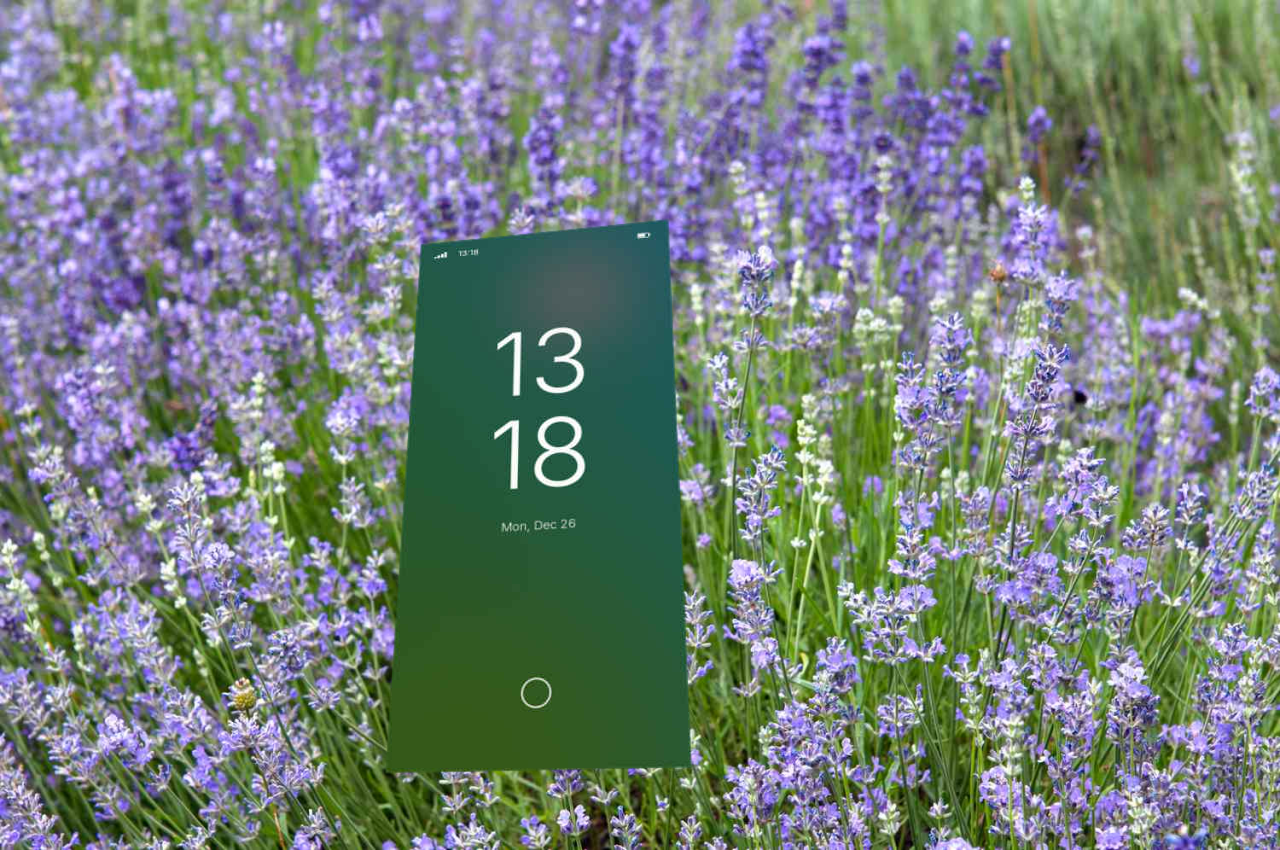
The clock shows 13.18
